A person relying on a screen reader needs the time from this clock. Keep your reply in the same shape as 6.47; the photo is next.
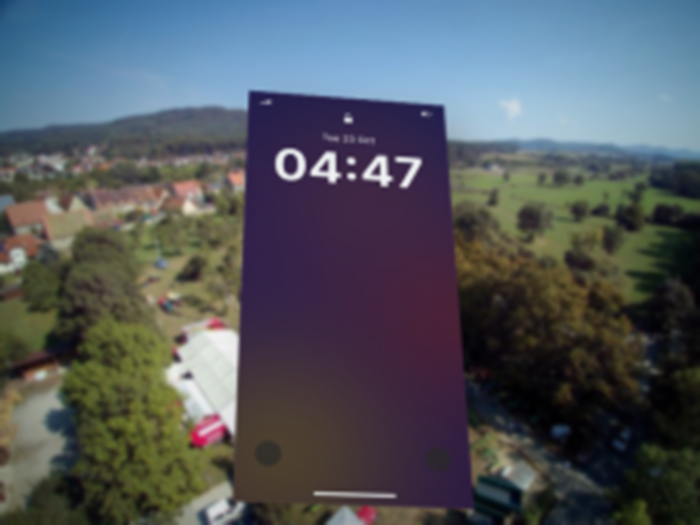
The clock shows 4.47
